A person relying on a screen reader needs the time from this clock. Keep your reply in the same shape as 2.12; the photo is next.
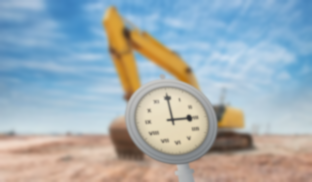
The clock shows 3.00
